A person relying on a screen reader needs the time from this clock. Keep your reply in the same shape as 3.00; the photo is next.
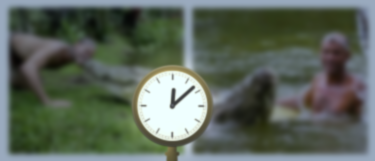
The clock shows 12.08
